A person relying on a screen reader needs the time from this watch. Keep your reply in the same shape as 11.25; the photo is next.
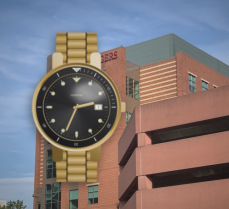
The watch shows 2.34
